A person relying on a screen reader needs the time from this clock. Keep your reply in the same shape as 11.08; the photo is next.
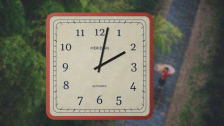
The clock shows 2.02
